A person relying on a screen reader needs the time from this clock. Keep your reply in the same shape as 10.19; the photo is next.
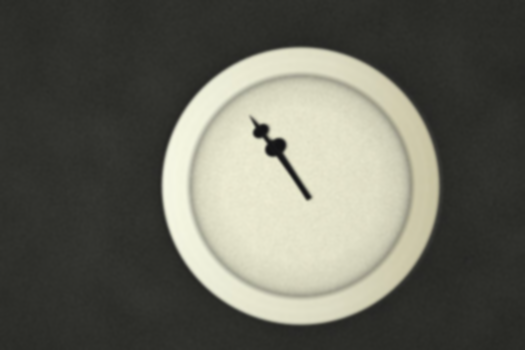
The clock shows 10.54
